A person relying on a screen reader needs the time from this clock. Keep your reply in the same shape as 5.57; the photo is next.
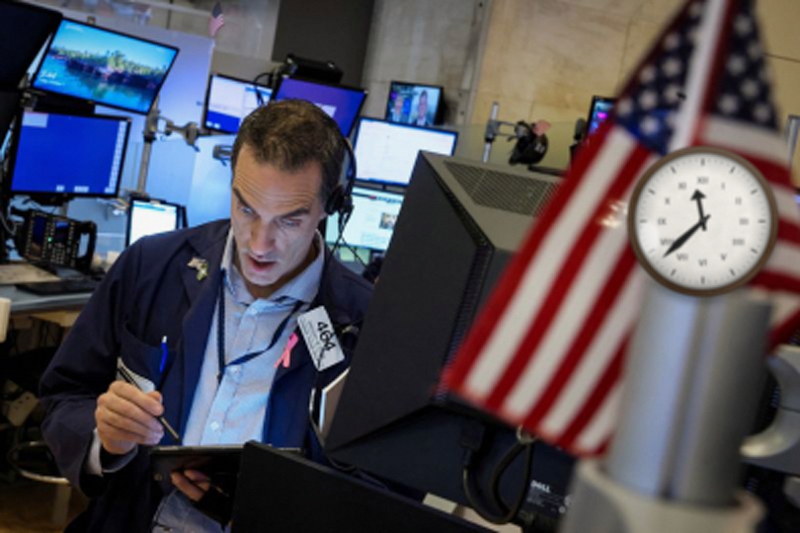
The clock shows 11.38
